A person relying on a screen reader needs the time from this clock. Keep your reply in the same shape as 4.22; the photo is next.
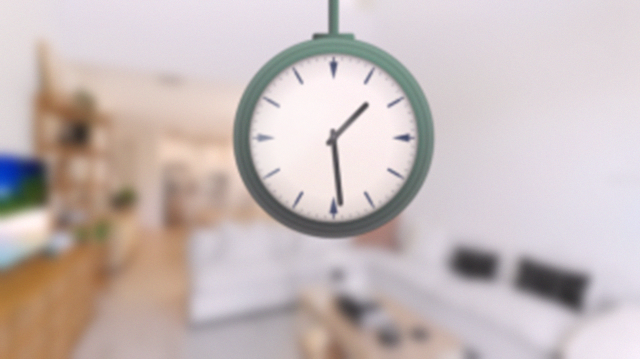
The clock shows 1.29
